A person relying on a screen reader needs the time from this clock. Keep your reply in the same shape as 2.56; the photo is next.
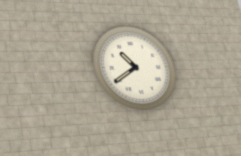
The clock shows 10.40
